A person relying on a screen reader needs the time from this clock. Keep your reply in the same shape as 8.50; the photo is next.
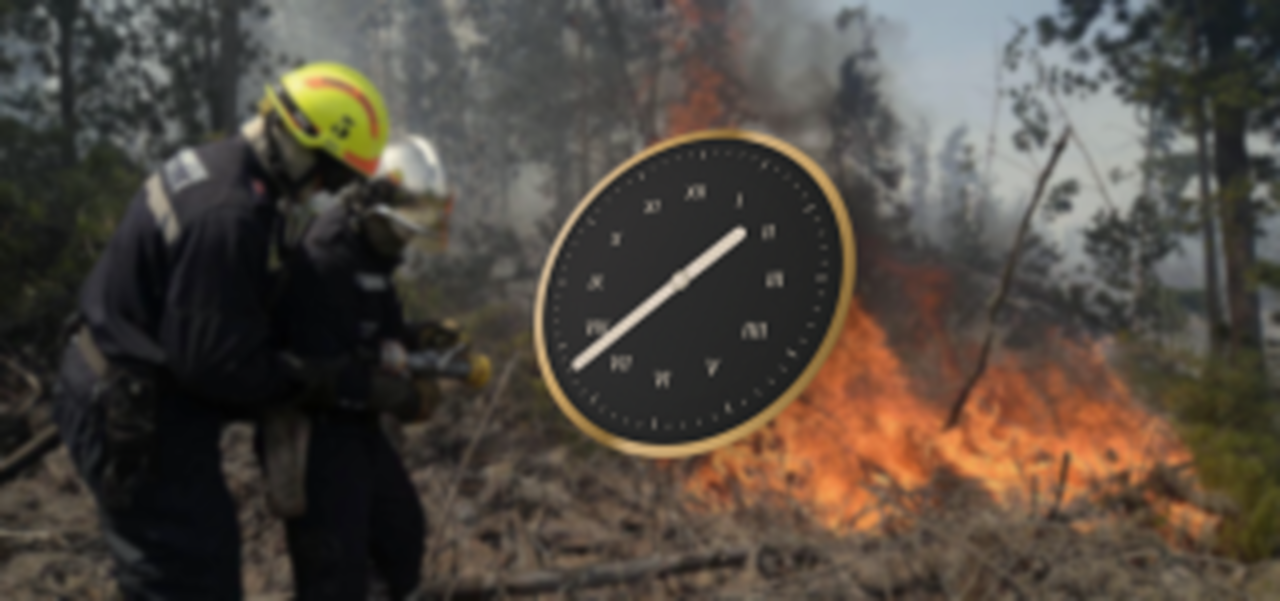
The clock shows 1.38
